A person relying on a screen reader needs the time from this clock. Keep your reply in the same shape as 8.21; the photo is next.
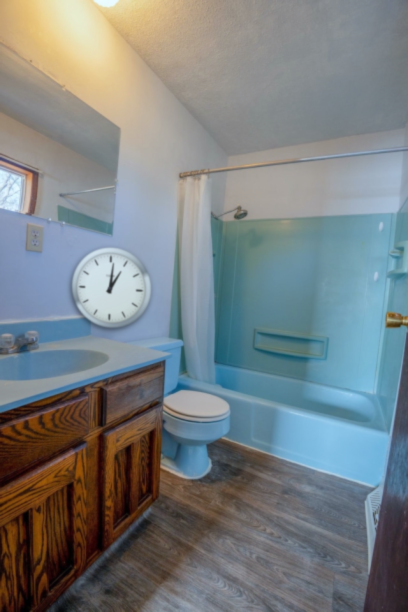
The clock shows 1.01
